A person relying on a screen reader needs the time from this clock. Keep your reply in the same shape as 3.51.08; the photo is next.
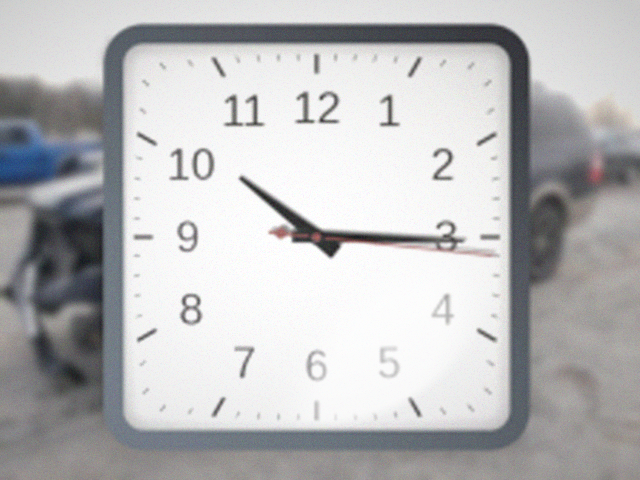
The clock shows 10.15.16
